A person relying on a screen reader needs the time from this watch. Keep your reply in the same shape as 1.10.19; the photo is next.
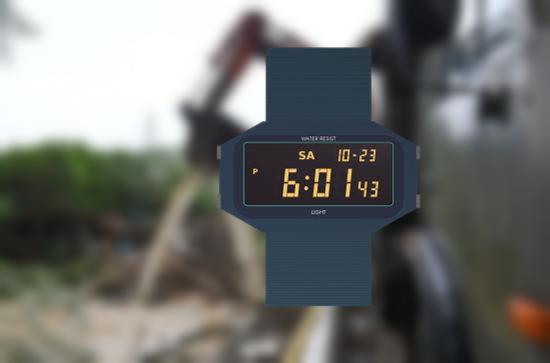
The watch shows 6.01.43
